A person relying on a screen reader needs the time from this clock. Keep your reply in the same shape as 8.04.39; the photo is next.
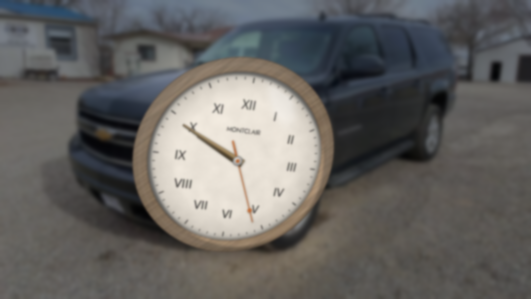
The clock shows 9.49.26
